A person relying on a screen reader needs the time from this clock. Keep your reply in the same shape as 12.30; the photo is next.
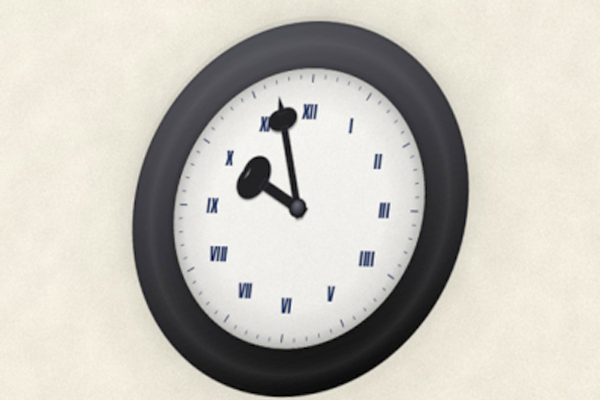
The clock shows 9.57
